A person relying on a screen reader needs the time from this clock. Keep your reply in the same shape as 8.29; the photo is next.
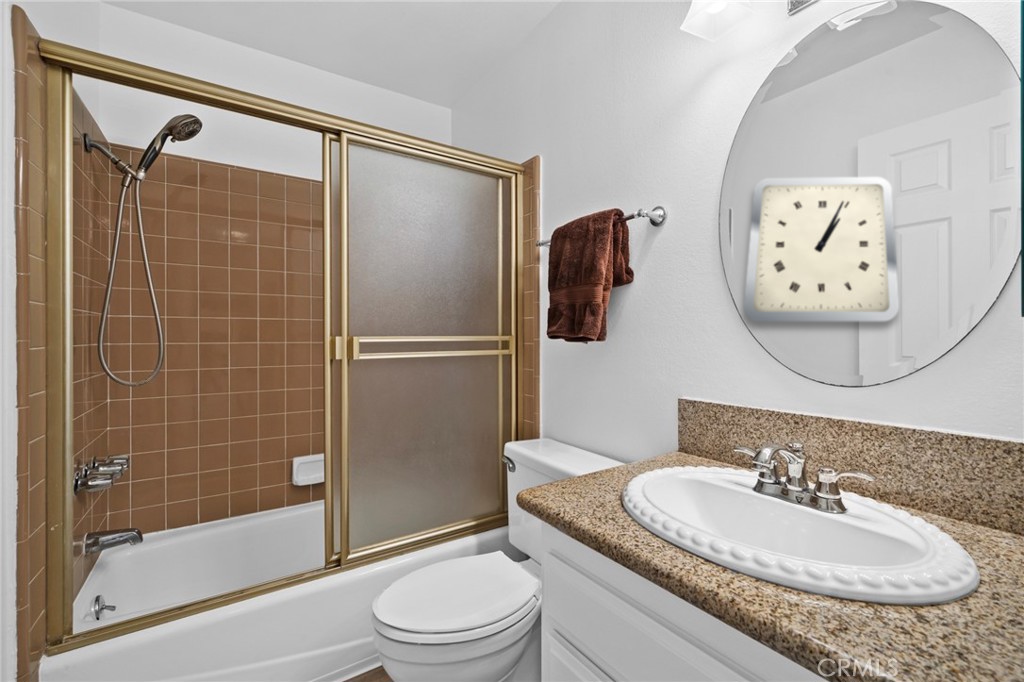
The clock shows 1.04
